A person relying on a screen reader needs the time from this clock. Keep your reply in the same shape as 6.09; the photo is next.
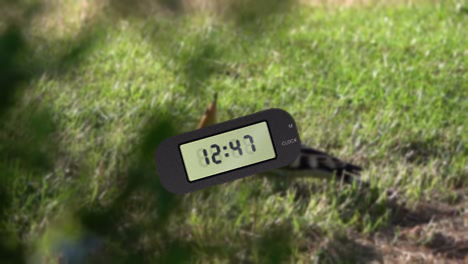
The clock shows 12.47
